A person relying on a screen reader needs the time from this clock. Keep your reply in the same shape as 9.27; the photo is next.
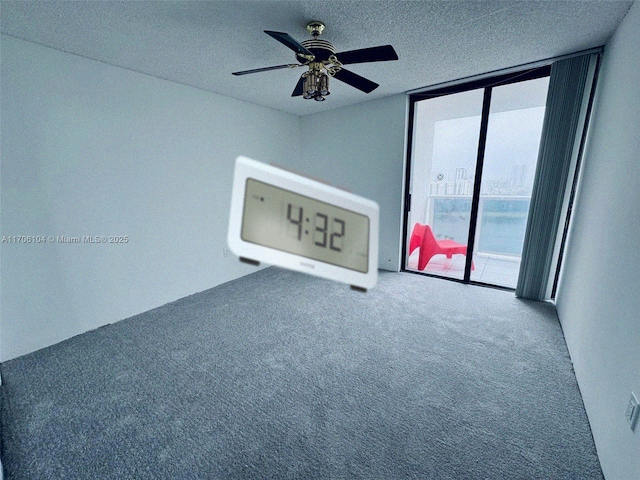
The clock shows 4.32
